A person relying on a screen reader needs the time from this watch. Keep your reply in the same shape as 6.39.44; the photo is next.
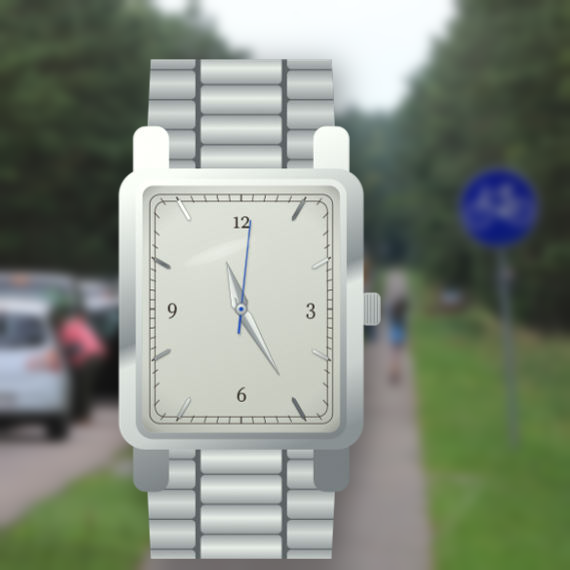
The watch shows 11.25.01
